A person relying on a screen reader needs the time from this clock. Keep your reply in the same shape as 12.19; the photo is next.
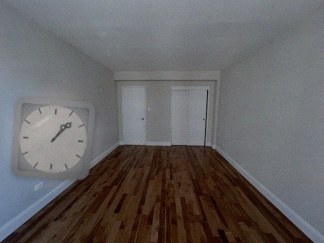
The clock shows 1.07
